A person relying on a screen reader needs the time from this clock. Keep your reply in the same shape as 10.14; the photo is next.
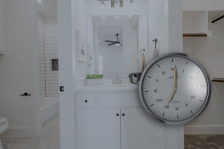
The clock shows 7.01
